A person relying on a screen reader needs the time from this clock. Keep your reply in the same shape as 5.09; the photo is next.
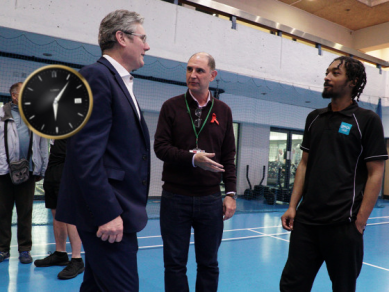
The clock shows 6.06
